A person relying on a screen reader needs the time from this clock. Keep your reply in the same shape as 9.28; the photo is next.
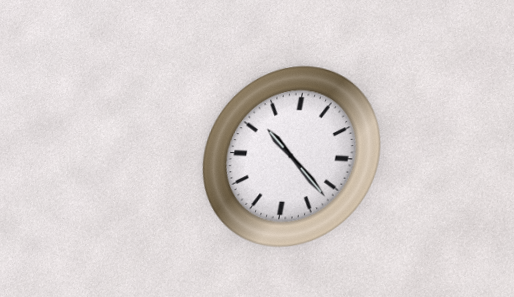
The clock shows 10.22
